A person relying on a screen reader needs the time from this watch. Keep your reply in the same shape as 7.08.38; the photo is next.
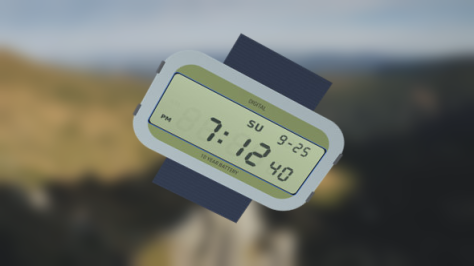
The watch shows 7.12.40
